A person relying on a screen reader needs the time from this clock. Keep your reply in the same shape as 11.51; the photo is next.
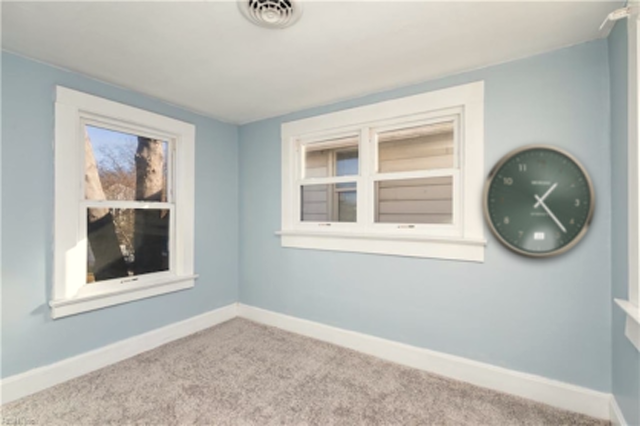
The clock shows 1.23
